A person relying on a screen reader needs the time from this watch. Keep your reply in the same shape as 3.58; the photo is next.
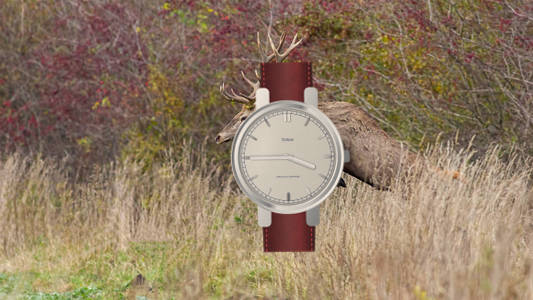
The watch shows 3.45
